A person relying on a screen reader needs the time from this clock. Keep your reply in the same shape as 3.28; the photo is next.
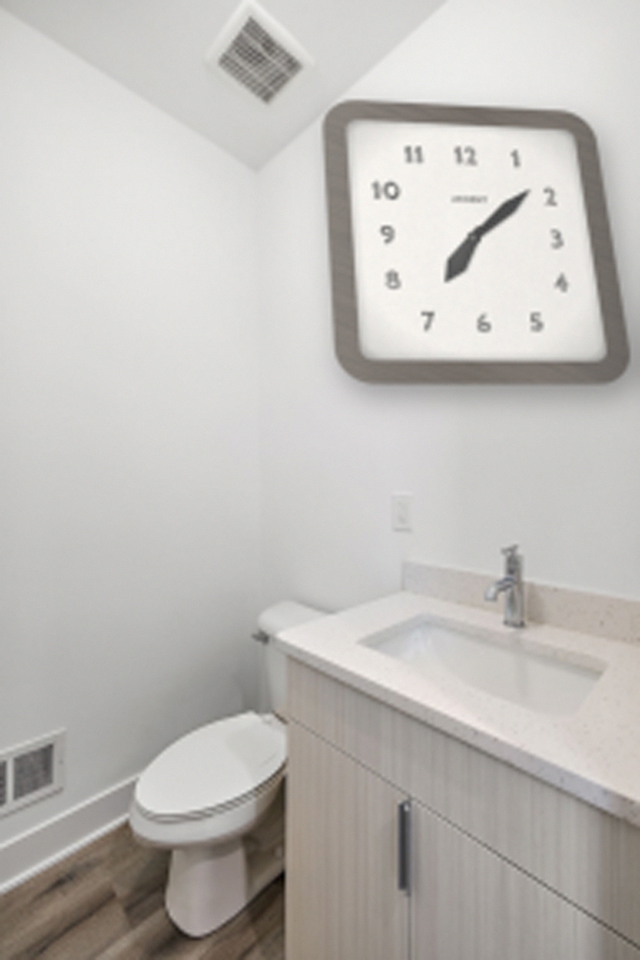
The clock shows 7.08
